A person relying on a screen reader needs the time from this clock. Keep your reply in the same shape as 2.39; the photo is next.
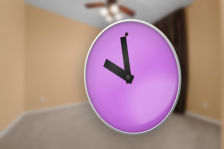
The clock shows 9.59
